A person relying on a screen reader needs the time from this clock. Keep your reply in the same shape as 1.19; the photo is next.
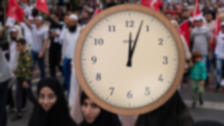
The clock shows 12.03
